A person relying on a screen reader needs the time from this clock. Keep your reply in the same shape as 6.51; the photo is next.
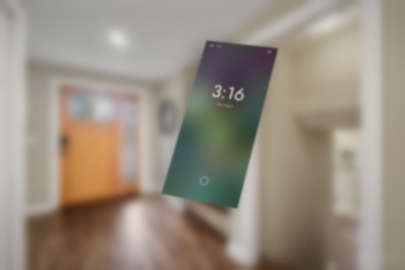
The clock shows 3.16
